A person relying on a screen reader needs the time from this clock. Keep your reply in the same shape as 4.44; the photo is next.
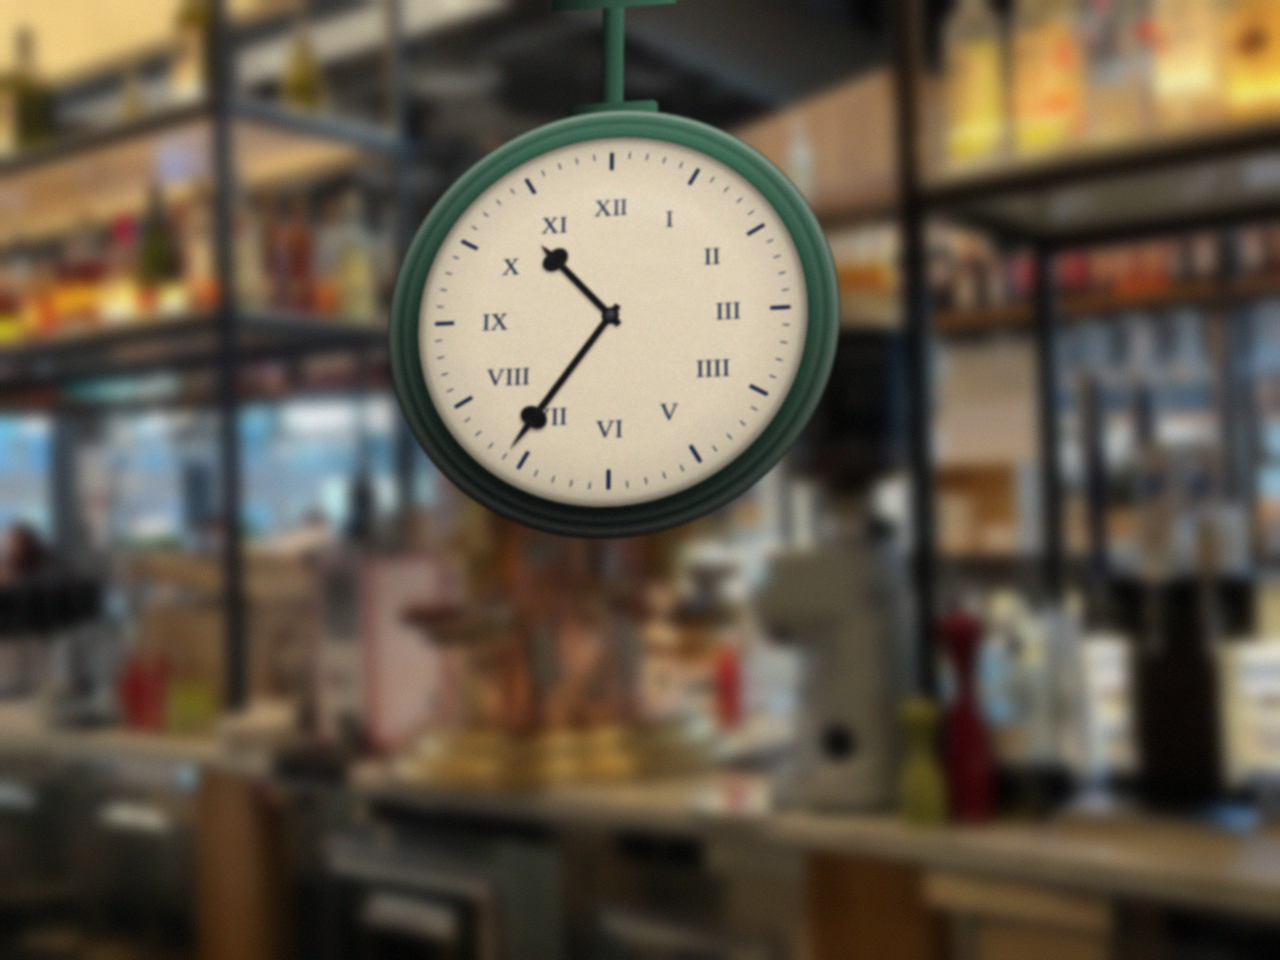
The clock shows 10.36
